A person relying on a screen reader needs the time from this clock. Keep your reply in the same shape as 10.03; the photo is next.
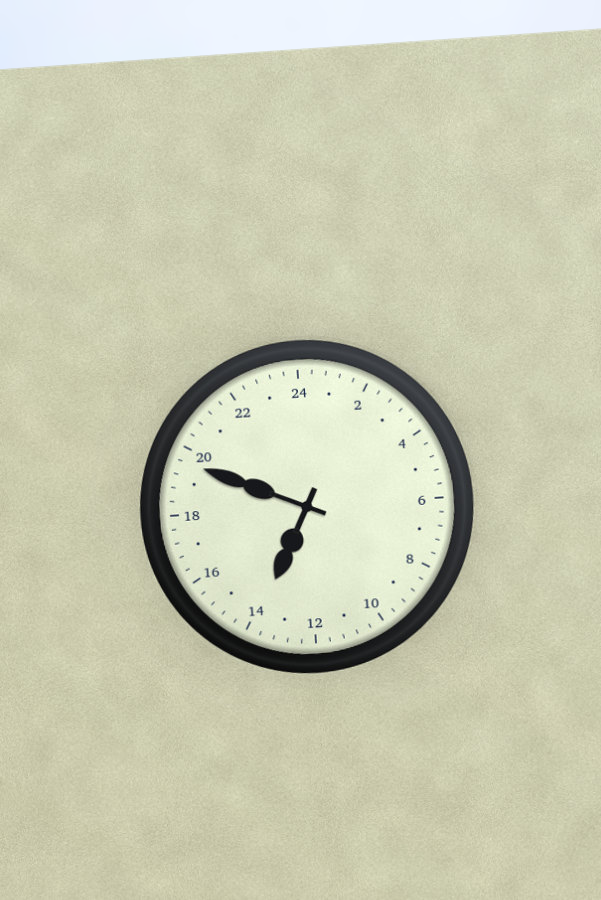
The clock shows 13.49
